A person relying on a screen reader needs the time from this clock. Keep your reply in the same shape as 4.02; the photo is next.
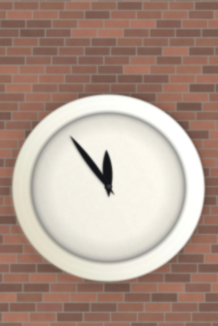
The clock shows 11.54
